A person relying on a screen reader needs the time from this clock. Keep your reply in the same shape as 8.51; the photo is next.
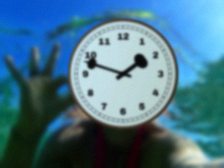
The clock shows 1.48
